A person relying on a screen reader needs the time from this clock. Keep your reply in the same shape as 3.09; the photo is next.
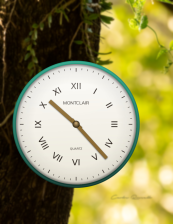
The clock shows 10.23
